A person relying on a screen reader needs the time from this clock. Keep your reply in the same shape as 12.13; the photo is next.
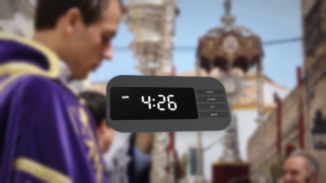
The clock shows 4.26
